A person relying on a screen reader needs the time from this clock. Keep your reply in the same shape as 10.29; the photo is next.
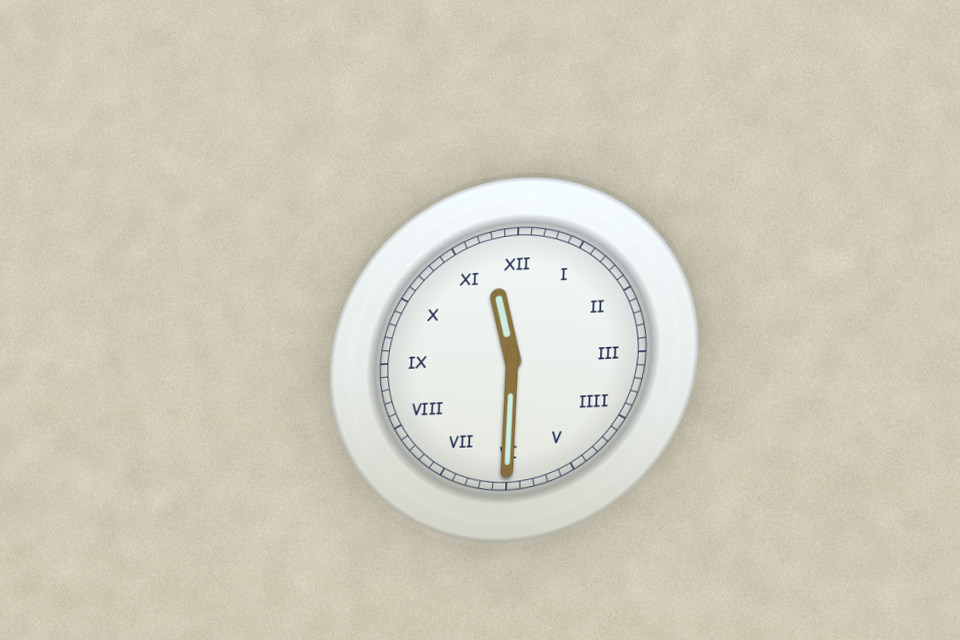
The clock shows 11.30
